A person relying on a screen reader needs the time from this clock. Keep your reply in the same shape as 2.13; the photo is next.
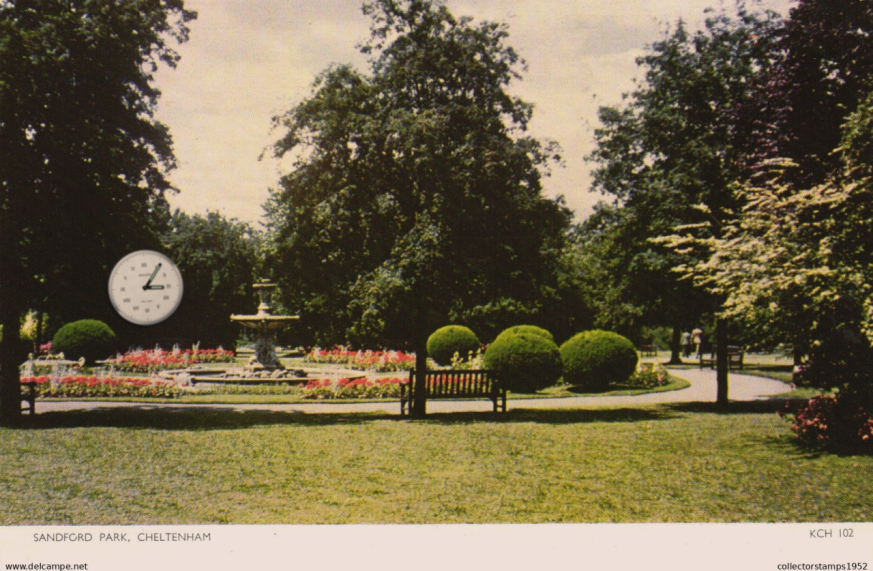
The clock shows 3.06
